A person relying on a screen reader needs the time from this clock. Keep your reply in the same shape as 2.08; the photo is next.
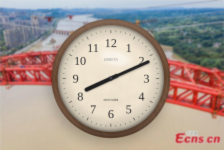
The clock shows 8.11
